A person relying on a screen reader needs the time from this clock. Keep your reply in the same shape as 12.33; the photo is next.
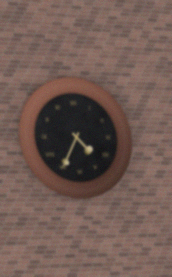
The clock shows 4.35
